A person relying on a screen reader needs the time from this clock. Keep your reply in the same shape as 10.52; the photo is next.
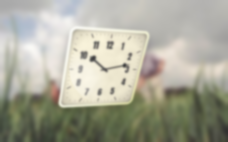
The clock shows 10.13
